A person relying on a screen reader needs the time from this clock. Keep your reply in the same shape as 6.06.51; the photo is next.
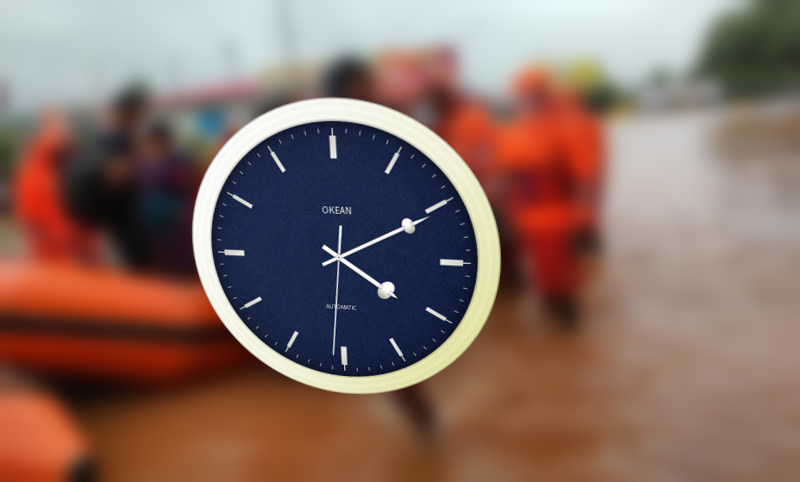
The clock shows 4.10.31
